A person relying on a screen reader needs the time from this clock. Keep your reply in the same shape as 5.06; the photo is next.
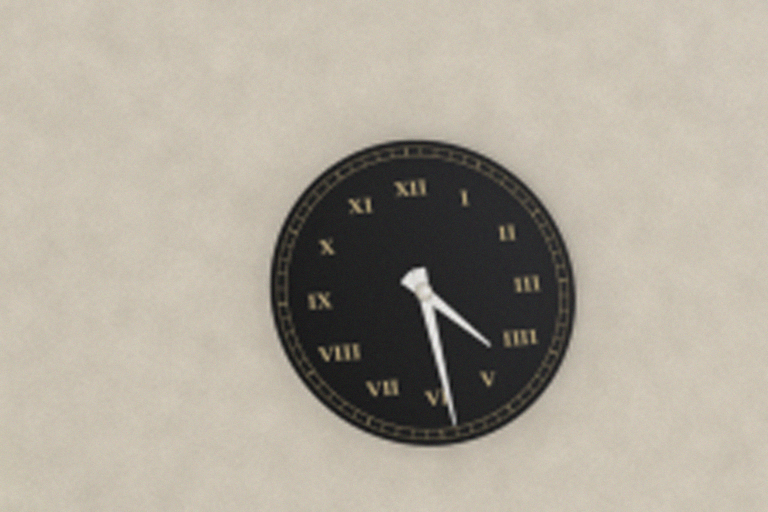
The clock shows 4.29
